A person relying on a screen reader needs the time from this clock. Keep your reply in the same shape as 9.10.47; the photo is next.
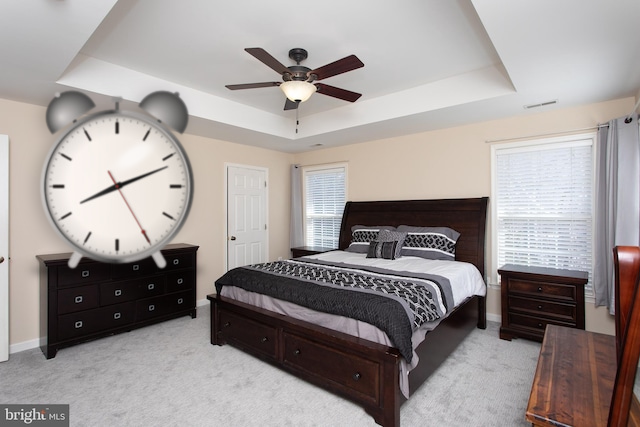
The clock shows 8.11.25
